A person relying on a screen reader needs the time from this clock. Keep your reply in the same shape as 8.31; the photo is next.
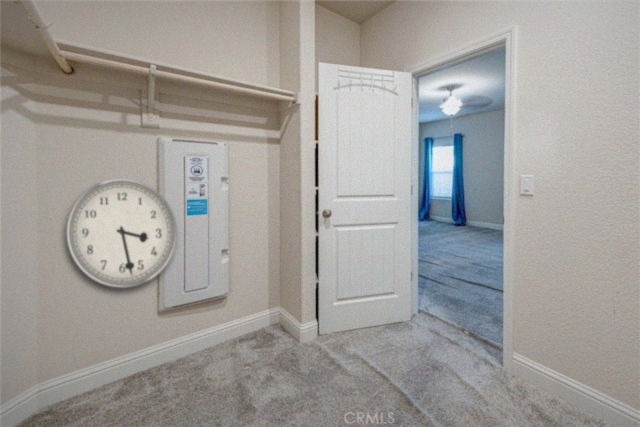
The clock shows 3.28
